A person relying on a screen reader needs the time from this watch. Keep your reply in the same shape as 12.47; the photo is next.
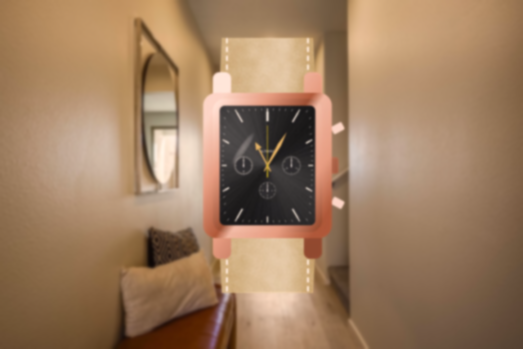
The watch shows 11.05
